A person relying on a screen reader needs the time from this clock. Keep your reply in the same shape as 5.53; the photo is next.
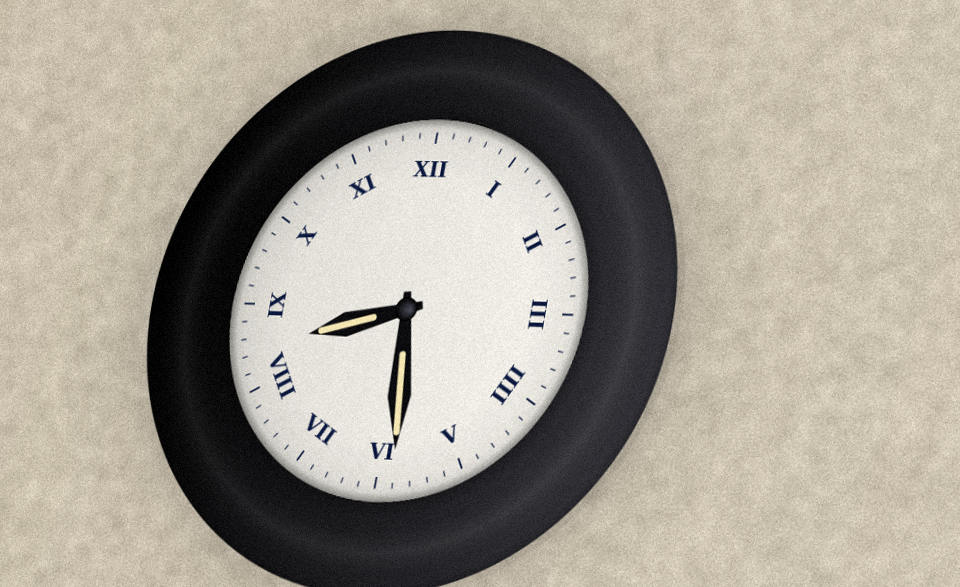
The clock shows 8.29
